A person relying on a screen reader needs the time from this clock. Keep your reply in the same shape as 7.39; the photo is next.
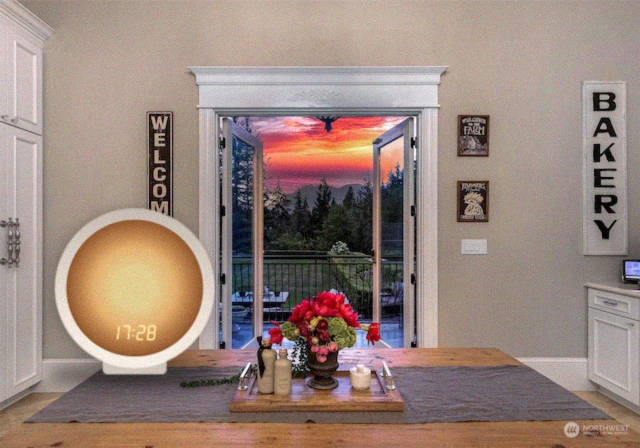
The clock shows 17.28
